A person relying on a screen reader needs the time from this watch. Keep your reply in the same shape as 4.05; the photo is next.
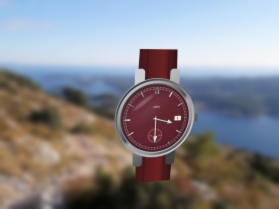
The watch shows 3.30
